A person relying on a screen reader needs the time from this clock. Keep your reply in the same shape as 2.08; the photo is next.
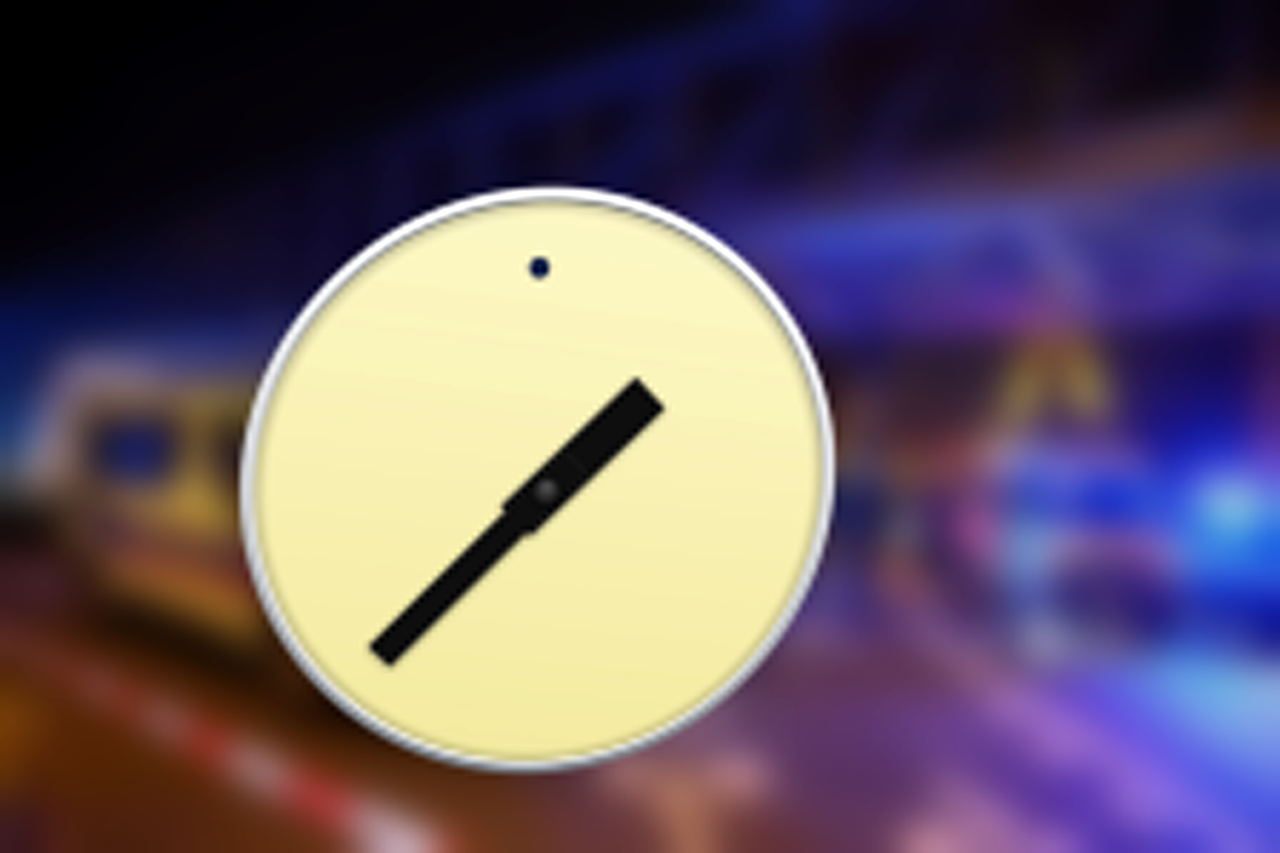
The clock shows 1.38
